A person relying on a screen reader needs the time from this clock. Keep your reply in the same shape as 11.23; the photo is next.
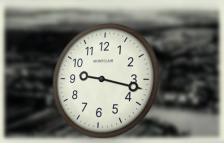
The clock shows 9.17
